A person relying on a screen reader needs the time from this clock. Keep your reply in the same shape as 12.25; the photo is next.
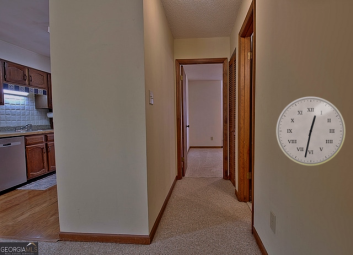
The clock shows 12.32
